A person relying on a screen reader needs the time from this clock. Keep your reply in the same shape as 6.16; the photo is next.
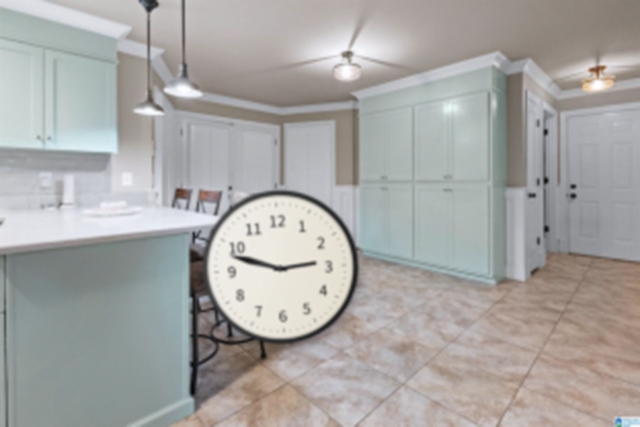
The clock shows 2.48
